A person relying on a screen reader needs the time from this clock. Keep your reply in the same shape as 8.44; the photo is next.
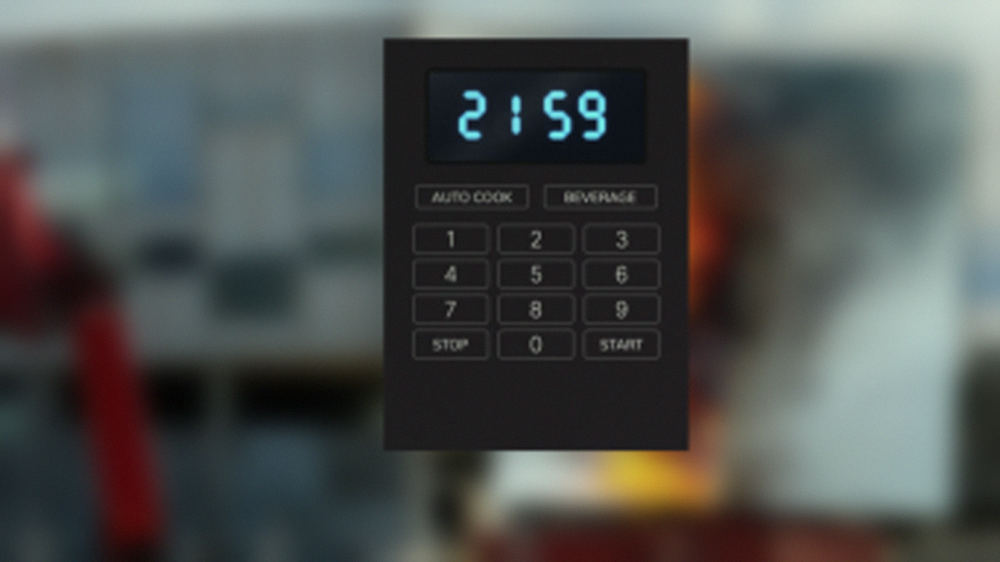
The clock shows 21.59
